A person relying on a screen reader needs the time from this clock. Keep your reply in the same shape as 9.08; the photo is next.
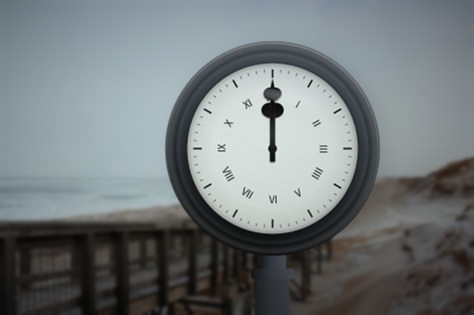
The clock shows 12.00
